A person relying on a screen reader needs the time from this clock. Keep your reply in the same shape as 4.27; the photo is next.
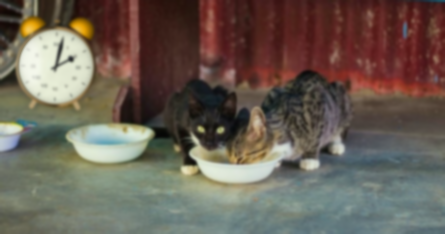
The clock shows 2.02
